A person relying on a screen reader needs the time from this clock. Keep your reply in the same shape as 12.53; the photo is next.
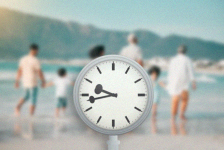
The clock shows 9.43
